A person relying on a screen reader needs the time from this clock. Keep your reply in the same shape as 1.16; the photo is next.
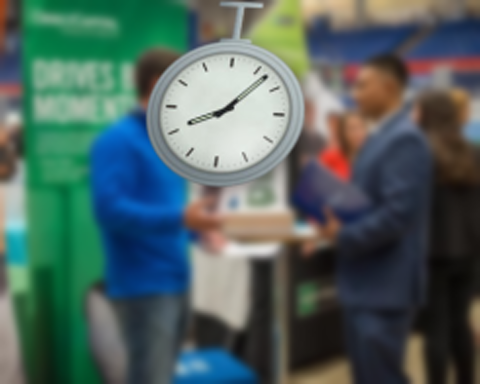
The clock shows 8.07
